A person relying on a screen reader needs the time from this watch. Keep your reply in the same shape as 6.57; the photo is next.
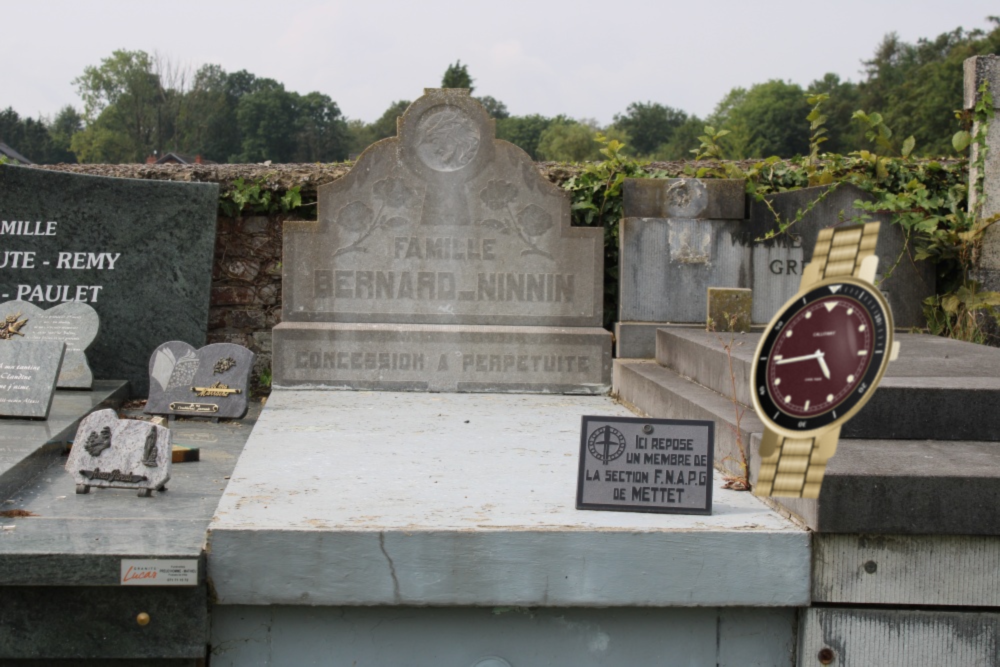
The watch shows 4.44
